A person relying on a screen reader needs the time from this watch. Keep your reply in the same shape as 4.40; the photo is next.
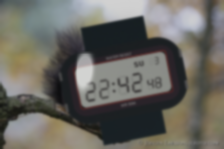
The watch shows 22.42
